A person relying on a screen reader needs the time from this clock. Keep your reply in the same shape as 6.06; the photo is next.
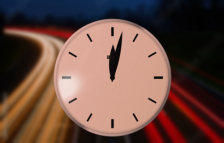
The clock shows 12.02
